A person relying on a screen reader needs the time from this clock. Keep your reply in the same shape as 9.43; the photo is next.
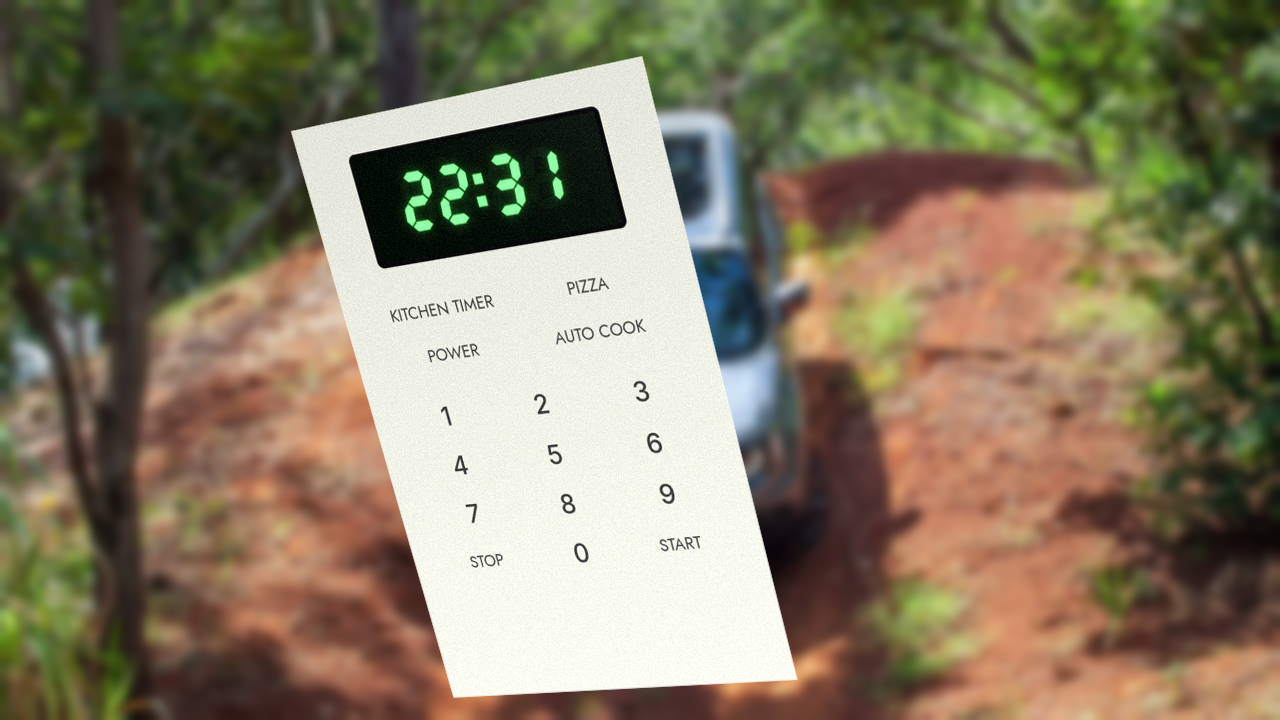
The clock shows 22.31
